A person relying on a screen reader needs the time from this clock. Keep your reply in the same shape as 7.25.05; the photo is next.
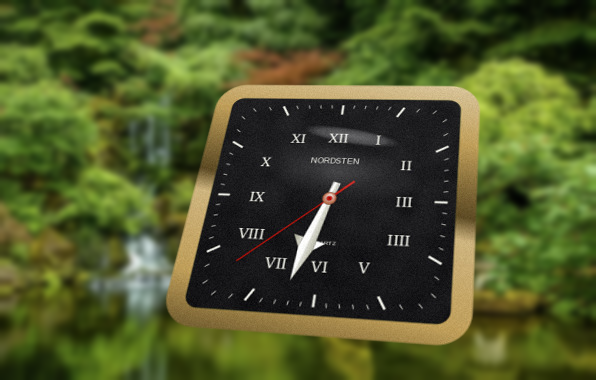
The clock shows 6.32.38
